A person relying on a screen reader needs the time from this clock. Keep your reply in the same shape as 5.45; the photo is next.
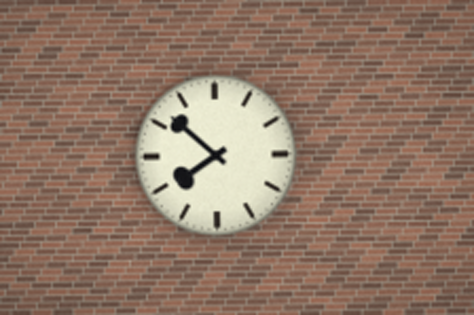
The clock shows 7.52
